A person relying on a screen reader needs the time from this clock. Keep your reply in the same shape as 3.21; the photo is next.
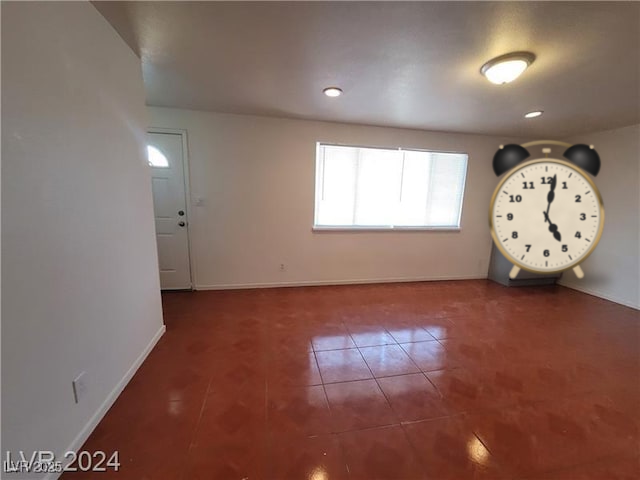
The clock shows 5.02
